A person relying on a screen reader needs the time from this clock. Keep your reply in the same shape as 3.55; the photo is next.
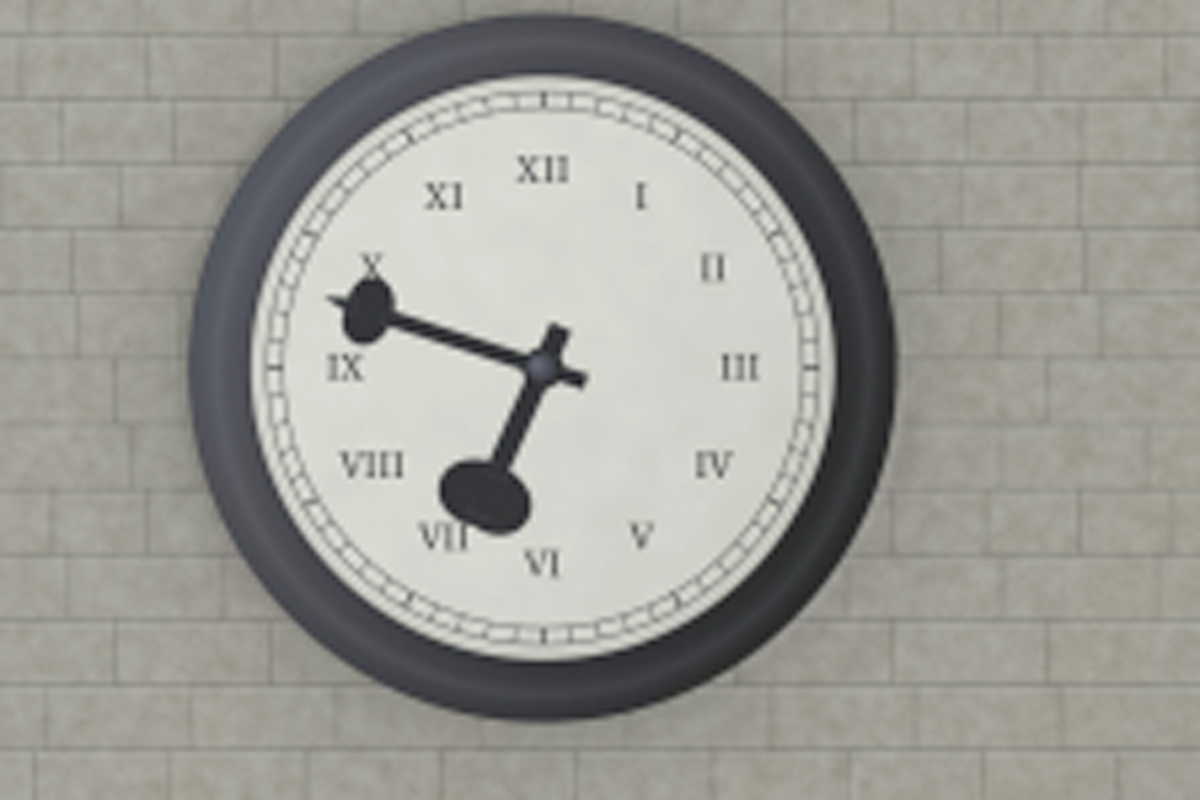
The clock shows 6.48
